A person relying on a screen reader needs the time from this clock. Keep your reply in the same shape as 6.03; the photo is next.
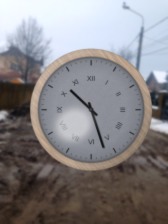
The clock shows 10.27
